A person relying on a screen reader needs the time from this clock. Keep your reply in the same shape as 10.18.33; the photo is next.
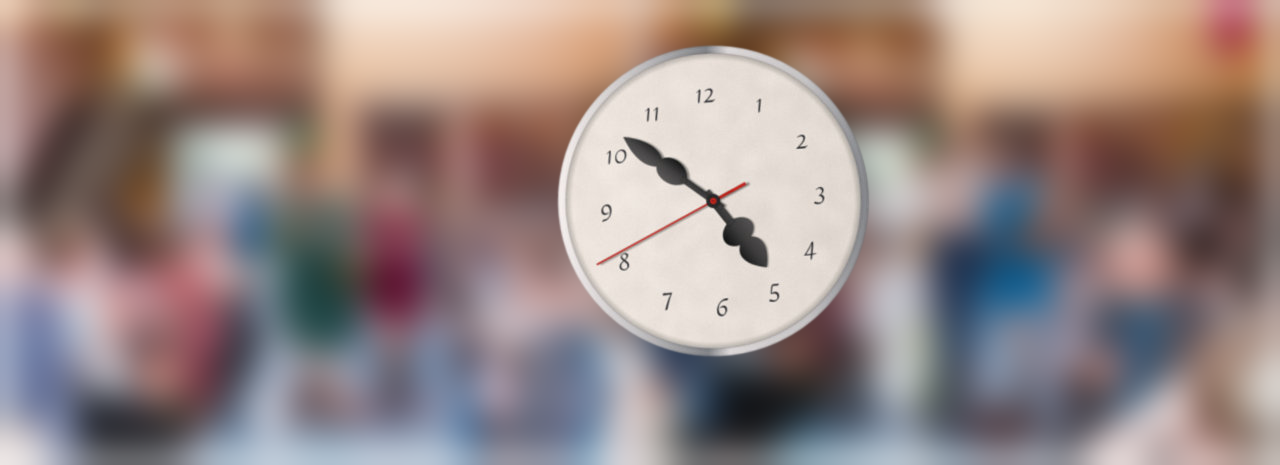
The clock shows 4.51.41
